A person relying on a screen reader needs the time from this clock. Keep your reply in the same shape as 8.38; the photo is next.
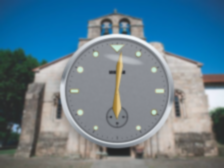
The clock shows 6.01
